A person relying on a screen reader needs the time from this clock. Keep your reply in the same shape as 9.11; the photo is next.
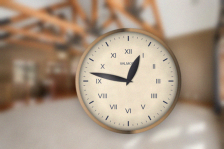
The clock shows 12.47
